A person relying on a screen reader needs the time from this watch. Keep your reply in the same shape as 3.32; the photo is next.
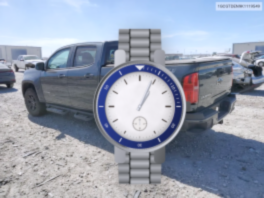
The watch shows 1.04
